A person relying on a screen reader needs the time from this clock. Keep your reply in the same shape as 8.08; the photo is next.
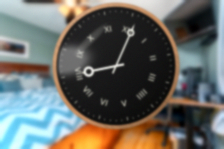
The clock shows 8.01
